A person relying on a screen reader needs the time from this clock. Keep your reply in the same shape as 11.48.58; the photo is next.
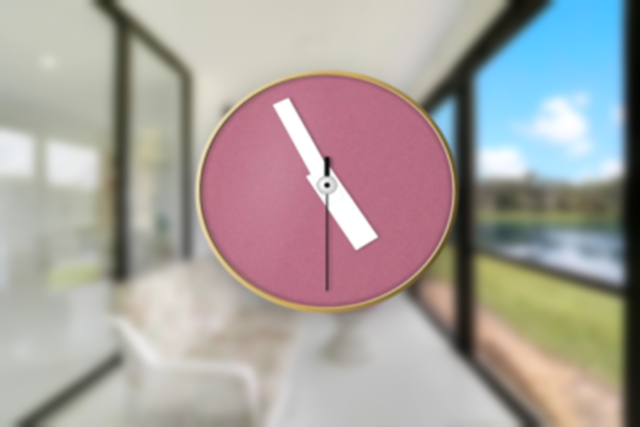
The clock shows 4.55.30
